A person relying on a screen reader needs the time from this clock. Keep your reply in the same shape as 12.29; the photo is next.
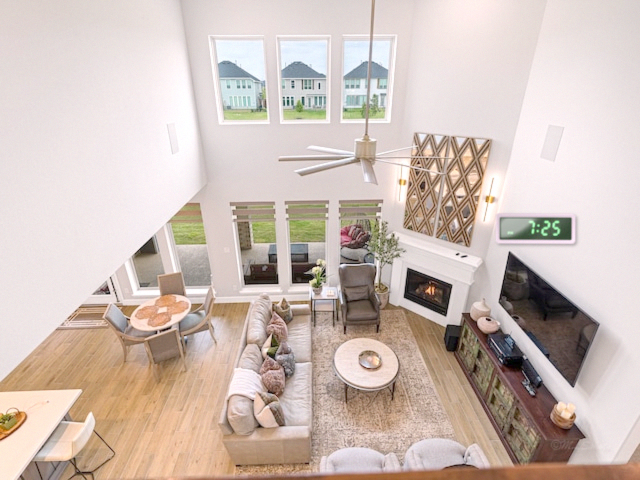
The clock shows 7.25
